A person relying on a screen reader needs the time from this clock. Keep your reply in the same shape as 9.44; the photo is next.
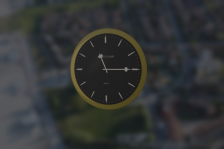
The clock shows 11.15
